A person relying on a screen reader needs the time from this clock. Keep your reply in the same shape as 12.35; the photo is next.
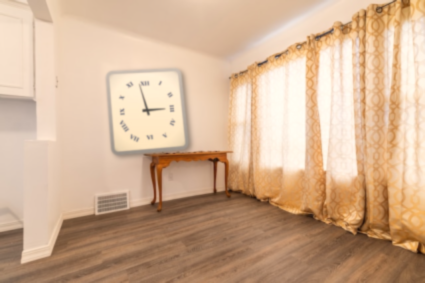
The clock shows 2.58
